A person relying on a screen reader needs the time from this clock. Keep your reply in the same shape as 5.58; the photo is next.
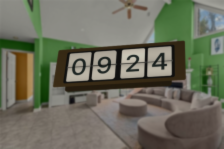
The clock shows 9.24
